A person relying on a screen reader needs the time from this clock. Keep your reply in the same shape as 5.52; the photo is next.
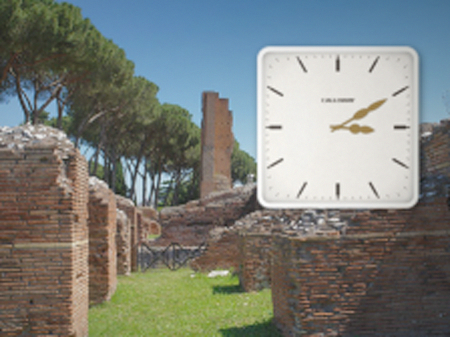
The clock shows 3.10
